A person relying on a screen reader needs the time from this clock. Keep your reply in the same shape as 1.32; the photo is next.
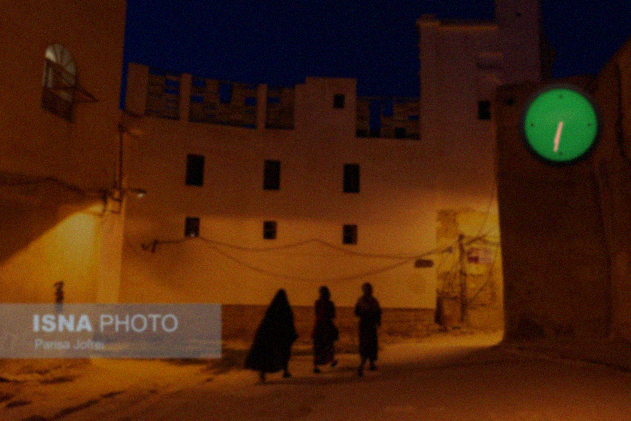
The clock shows 6.32
